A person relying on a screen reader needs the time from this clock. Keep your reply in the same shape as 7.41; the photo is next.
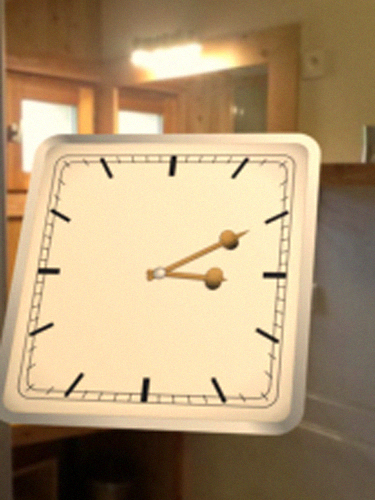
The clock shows 3.10
